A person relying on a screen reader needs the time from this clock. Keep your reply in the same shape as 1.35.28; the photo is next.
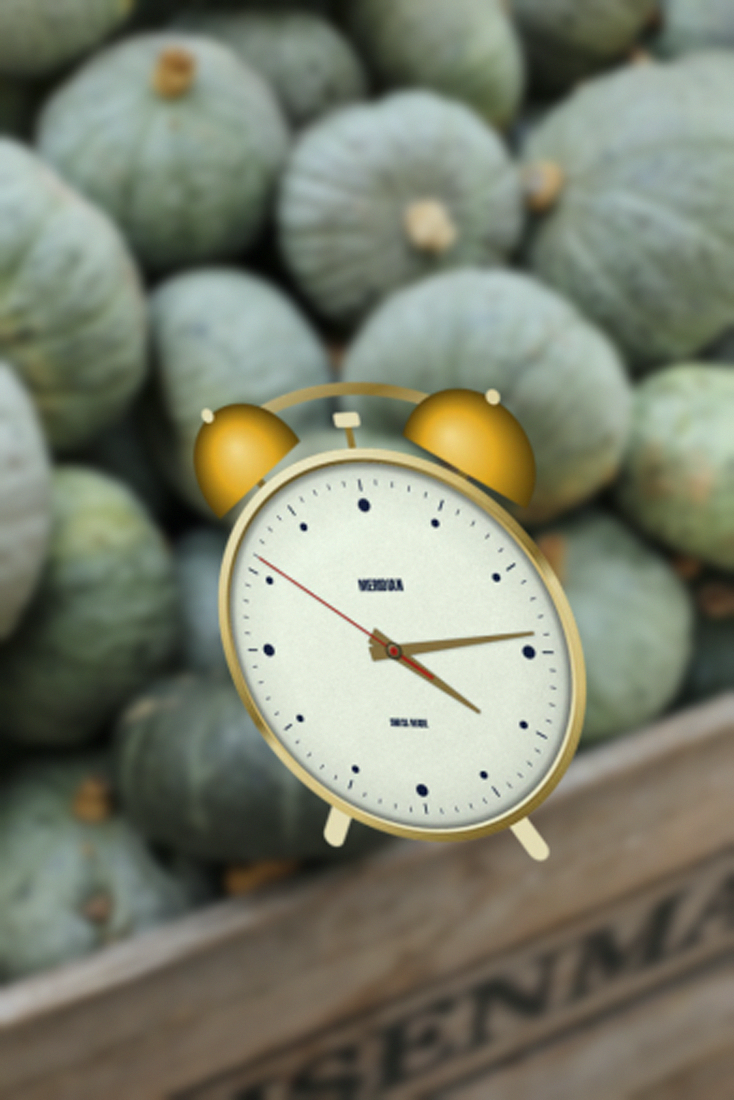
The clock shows 4.13.51
